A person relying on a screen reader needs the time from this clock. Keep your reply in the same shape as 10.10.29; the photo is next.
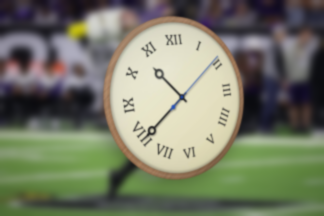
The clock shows 10.39.09
